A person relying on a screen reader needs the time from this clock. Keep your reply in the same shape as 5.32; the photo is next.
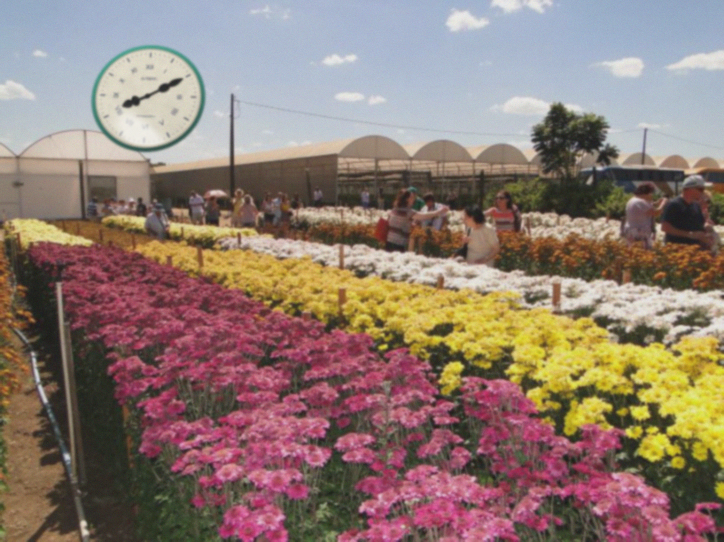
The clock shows 8.10
